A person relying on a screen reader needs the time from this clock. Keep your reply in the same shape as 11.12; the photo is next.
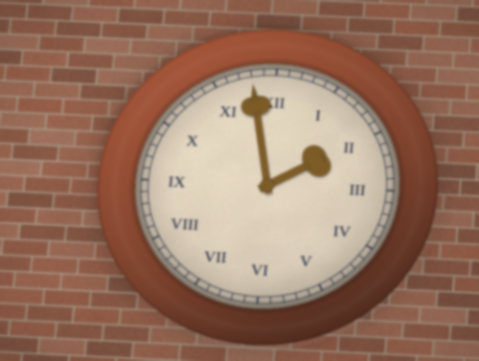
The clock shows 1.58
